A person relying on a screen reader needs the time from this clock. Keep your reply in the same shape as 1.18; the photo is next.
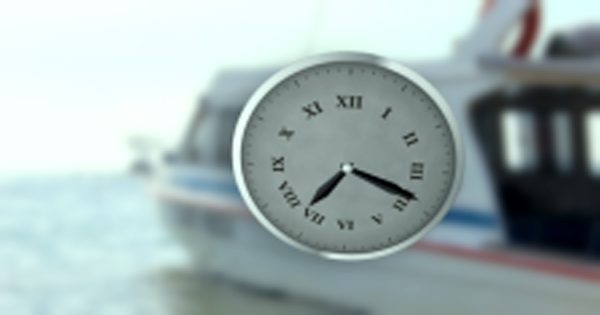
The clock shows 7.19
